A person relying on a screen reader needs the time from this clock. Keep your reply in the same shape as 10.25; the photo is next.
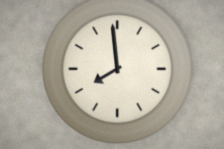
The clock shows 7.59
